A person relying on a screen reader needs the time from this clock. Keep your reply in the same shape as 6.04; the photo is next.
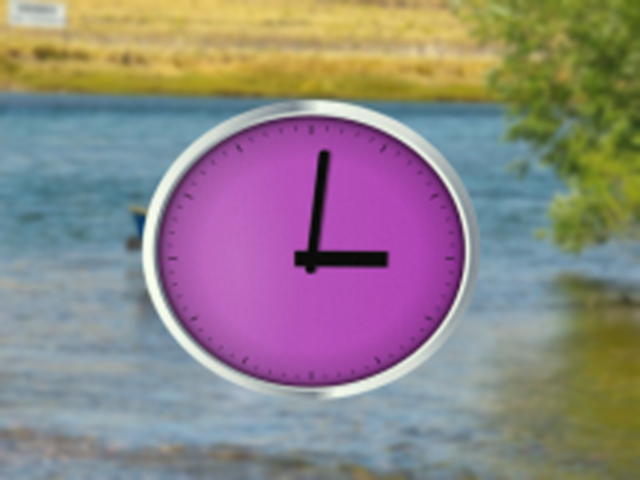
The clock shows 3.01
